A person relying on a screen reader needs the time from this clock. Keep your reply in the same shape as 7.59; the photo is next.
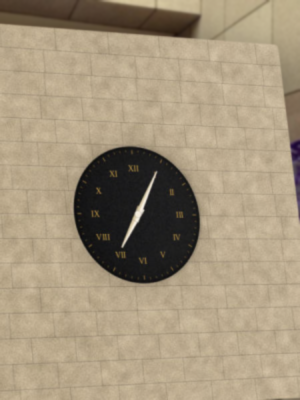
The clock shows 7.05
